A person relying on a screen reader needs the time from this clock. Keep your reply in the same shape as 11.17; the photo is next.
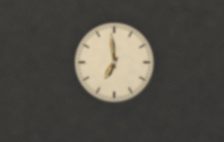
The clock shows 6.59
